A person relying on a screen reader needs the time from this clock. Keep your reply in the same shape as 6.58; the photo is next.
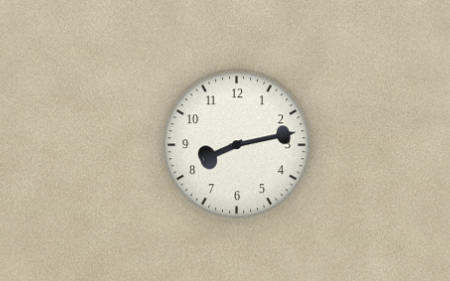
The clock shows 8.13
